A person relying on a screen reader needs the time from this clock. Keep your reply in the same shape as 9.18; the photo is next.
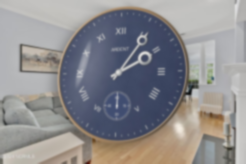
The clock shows 2.06
